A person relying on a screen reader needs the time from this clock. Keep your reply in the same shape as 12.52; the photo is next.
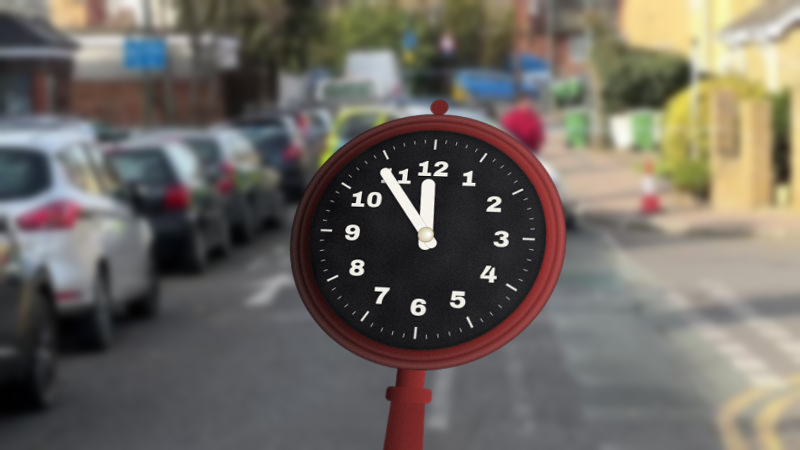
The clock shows 11.54
